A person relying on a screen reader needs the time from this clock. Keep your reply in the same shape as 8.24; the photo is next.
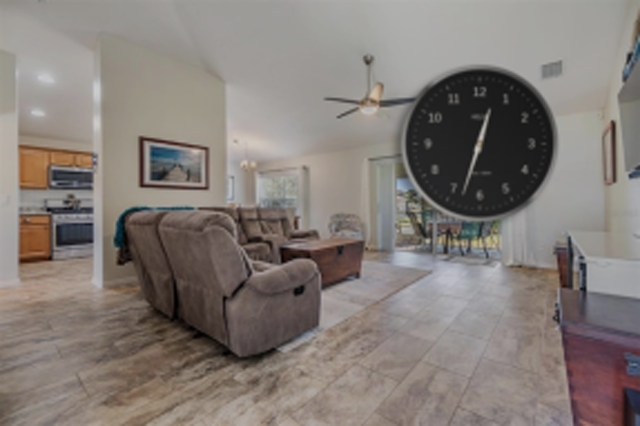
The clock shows 12.33
